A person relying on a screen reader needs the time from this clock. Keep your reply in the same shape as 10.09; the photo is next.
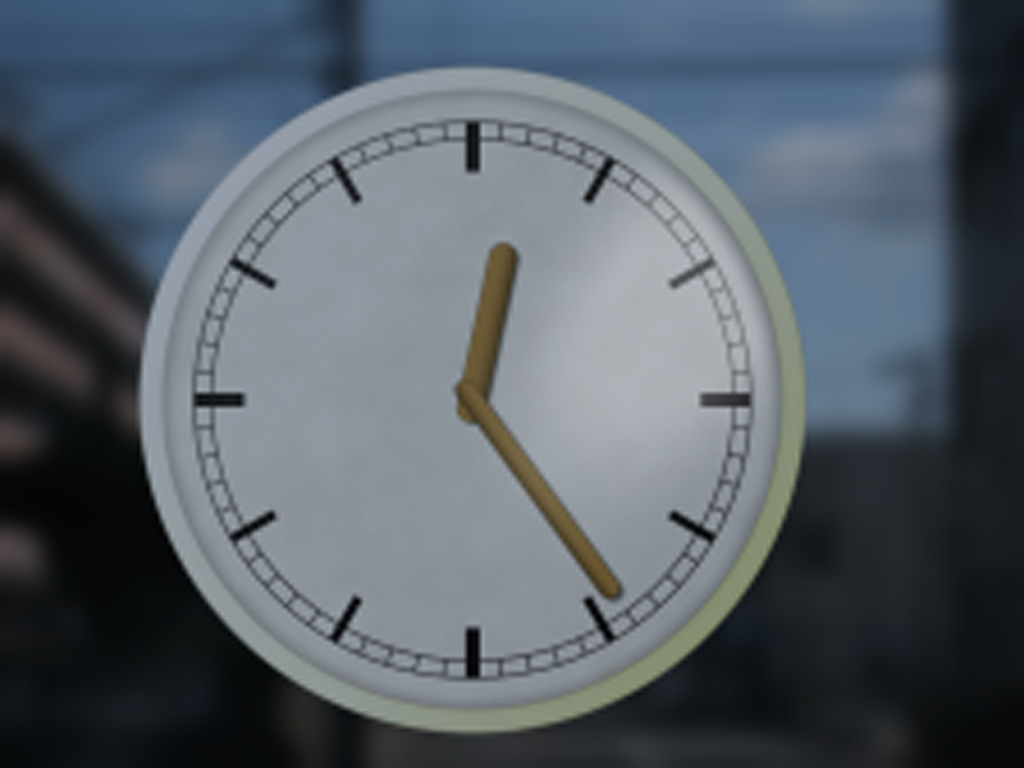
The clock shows 12.24
